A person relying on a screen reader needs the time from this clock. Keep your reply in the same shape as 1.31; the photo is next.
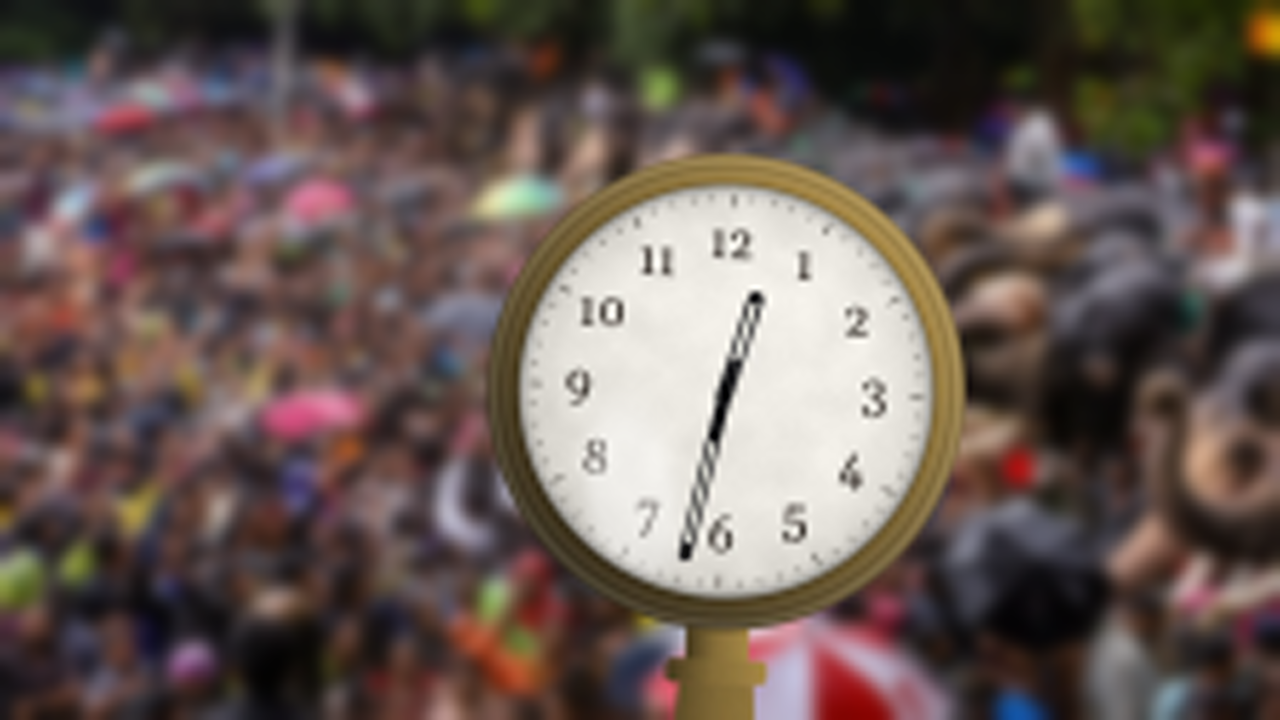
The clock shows 12.32
